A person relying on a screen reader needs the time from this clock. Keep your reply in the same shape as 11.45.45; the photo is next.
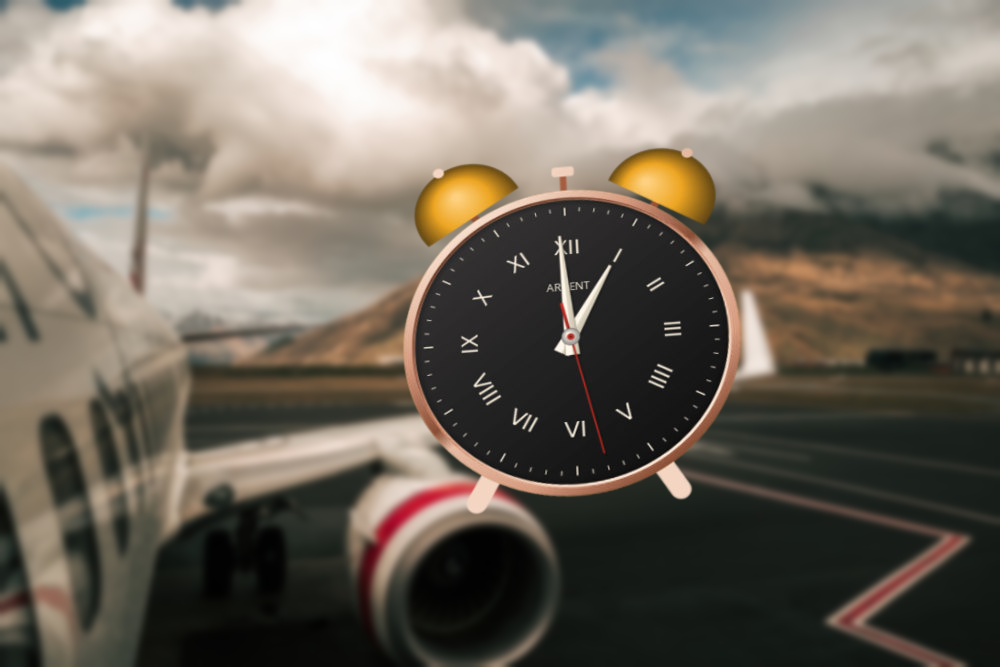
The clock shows 12.59.28
